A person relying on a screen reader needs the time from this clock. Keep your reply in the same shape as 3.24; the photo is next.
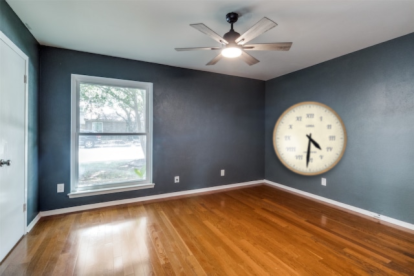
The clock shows 4.31
